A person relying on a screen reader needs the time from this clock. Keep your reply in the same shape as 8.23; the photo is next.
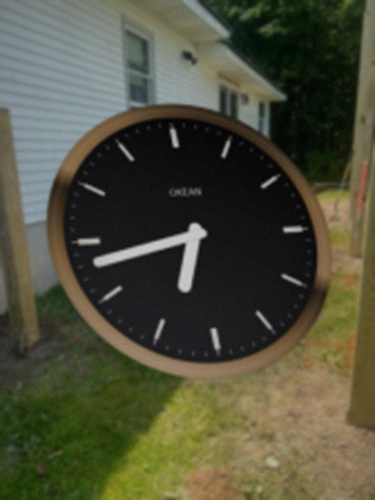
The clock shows 6.43
